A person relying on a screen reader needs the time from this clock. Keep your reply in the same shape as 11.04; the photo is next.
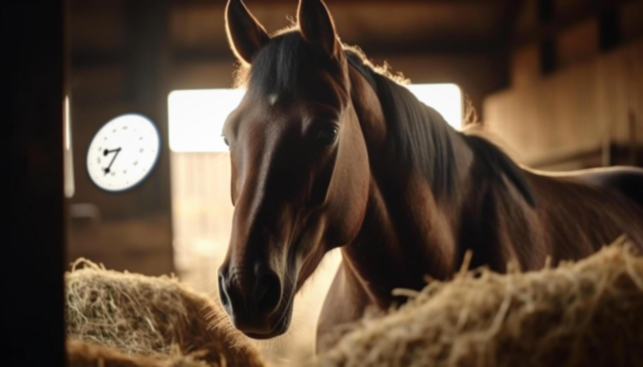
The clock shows 8.33
